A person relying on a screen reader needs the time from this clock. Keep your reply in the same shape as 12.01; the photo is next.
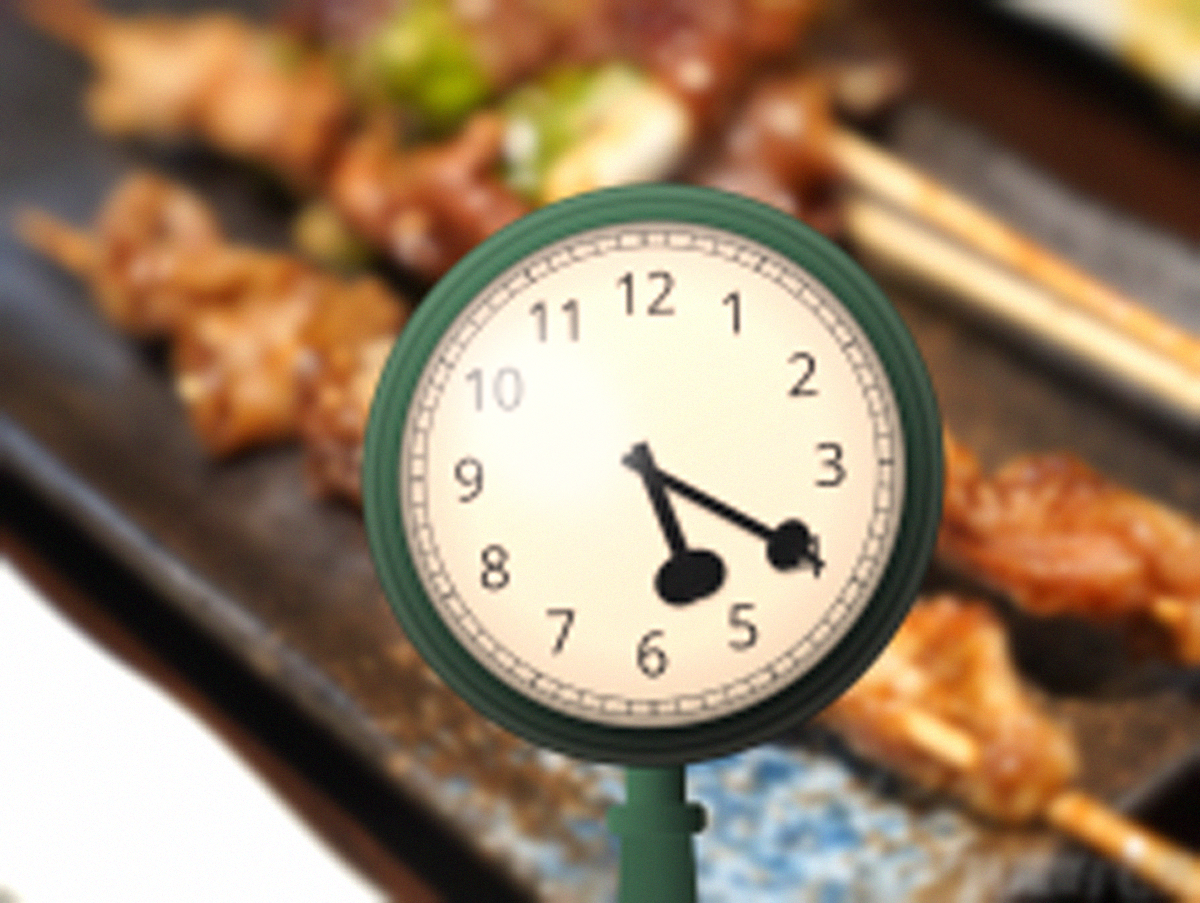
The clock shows 5.20
